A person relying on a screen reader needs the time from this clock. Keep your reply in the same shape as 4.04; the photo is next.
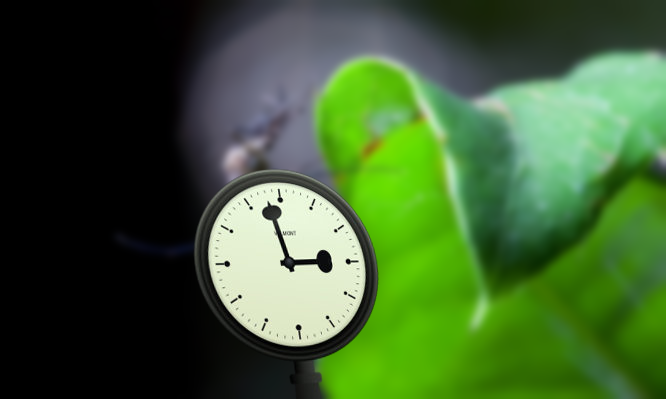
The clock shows 2.58
